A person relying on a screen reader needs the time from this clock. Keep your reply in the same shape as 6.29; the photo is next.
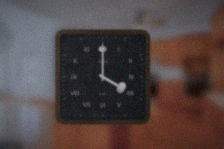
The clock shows 4.00
